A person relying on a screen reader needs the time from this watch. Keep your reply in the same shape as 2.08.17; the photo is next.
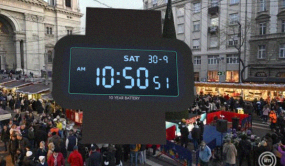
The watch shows 10.50.51
